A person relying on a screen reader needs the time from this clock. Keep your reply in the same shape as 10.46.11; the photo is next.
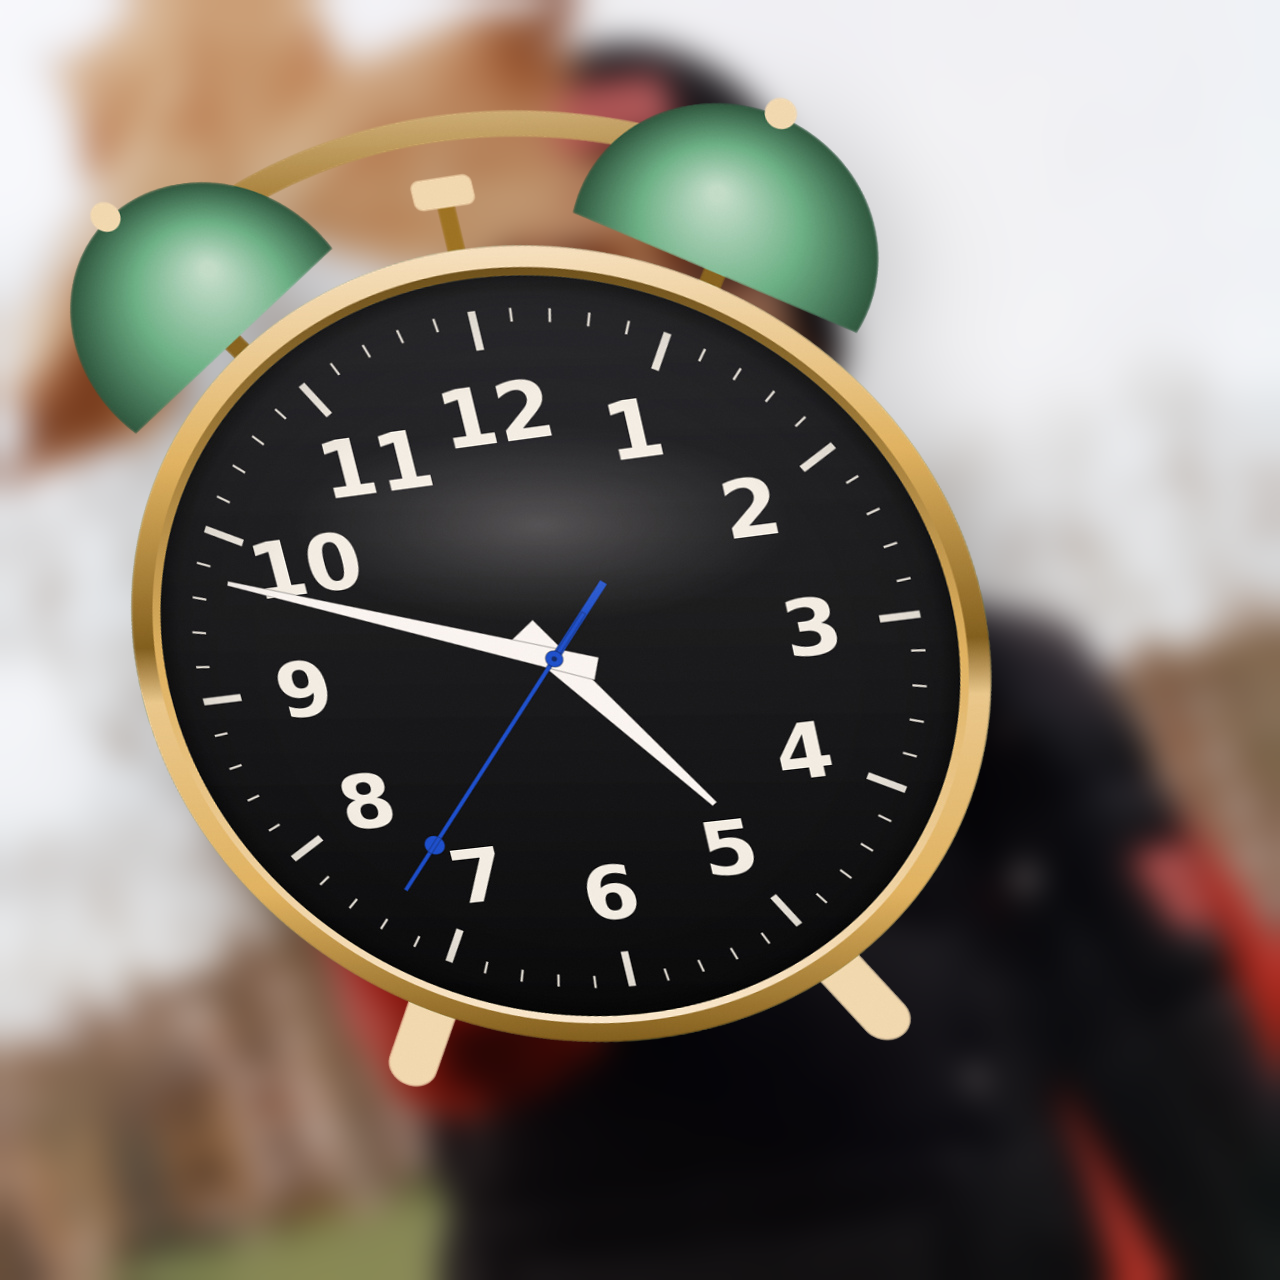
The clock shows 4.48.37
